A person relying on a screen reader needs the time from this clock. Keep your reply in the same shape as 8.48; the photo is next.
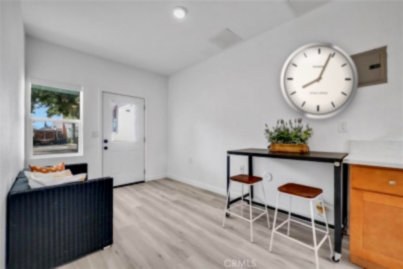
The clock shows 8.04
